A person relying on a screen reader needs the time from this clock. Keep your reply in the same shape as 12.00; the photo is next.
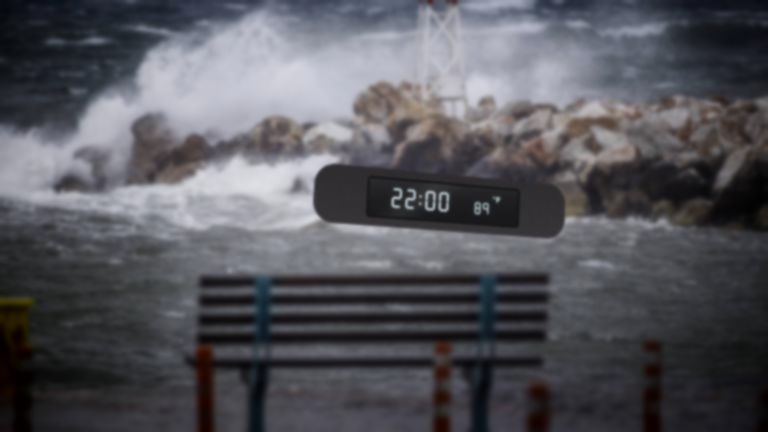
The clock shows 22.00
